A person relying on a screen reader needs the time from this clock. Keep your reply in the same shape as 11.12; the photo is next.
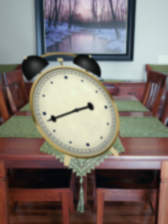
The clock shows 2.43
